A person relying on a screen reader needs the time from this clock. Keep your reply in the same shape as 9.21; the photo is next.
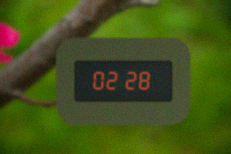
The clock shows 2.28
